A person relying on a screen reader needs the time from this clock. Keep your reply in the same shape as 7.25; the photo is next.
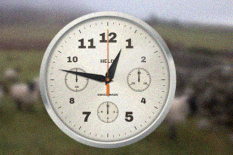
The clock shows 12.47
